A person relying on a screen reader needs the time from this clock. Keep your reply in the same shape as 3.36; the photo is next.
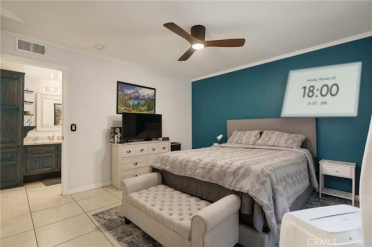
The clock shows 18.00
